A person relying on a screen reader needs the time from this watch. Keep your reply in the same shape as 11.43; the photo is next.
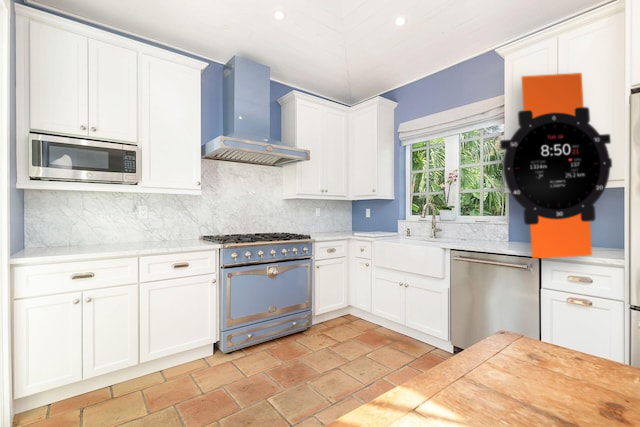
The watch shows 8.50
